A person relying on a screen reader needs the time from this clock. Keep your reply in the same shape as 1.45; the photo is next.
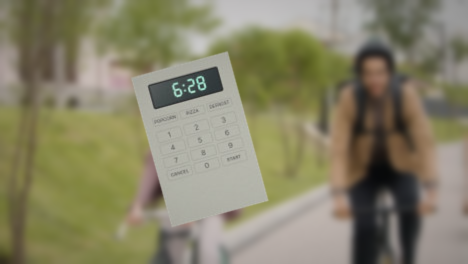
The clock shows 6.28
